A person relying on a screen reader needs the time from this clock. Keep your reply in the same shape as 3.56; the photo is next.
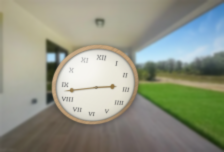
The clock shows 2.43
